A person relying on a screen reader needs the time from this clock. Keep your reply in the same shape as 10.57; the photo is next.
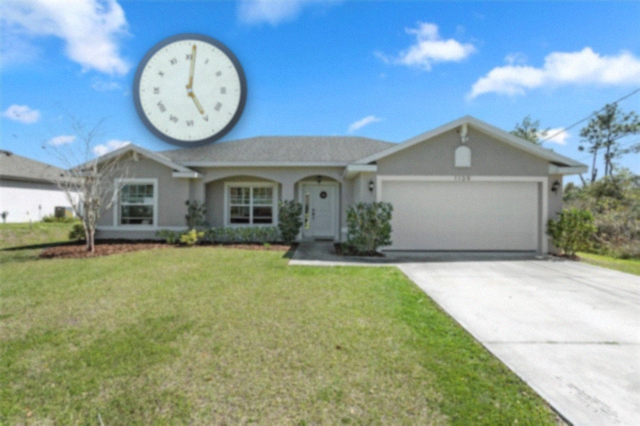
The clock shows 5.01
